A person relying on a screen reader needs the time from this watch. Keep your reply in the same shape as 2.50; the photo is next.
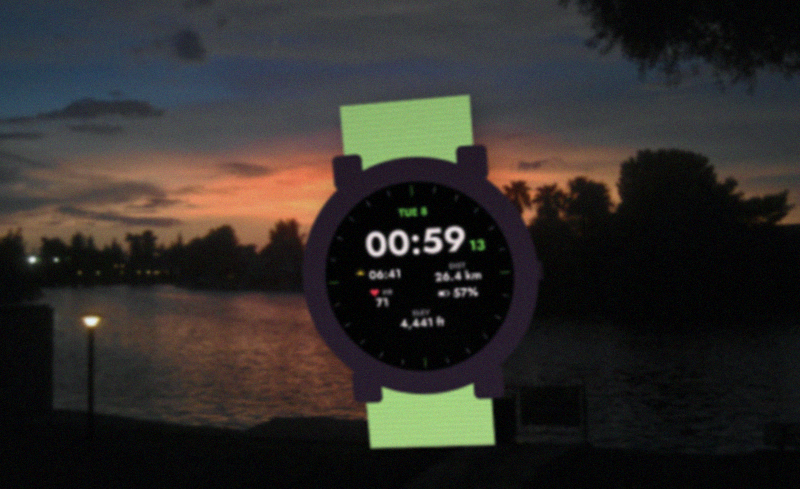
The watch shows 0.59
